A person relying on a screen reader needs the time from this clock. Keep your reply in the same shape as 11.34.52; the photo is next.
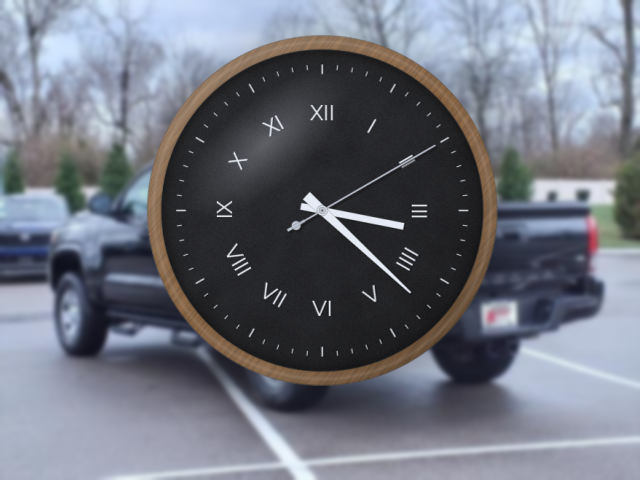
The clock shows 3.22.10
